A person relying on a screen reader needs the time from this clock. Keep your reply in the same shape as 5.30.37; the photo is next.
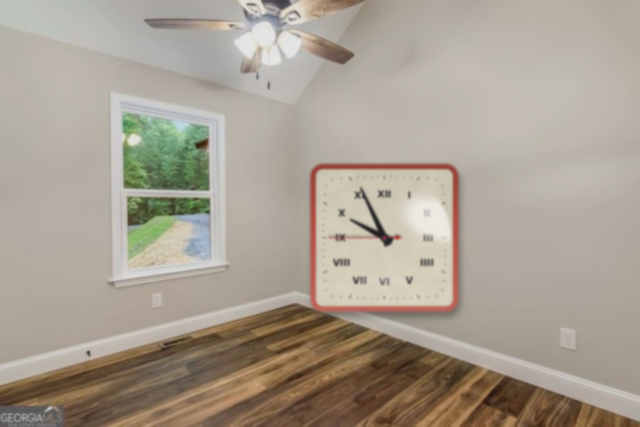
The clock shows 9.55.45
